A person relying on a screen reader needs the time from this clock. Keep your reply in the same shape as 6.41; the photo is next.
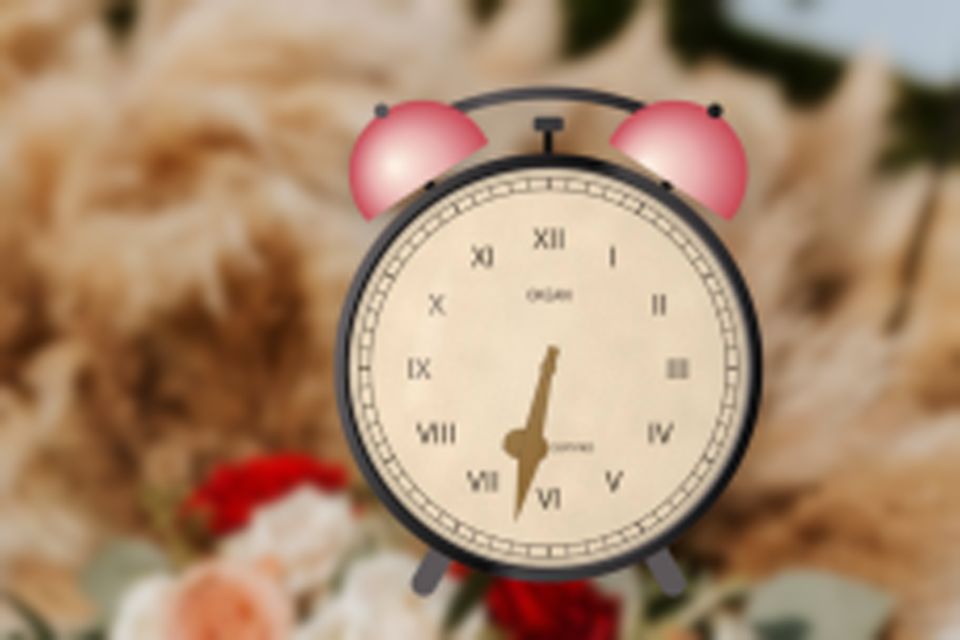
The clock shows 6.32
